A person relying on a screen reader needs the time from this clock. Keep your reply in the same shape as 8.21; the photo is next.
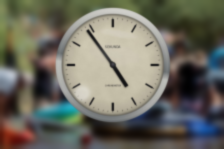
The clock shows 4.54
